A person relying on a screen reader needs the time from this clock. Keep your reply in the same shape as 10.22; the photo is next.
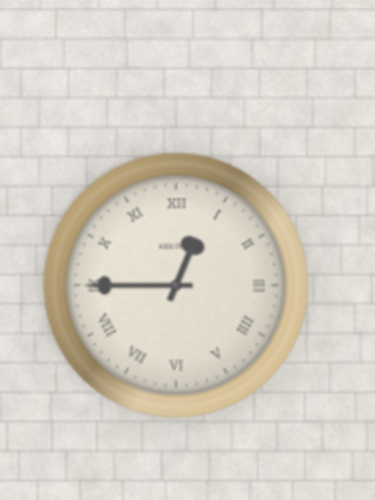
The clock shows 12.45
